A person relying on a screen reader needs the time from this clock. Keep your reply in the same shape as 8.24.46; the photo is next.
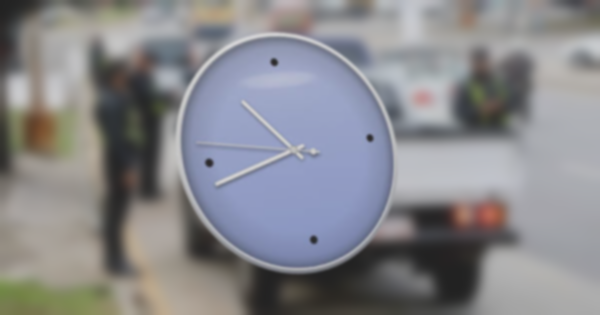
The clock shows 10.42.47
